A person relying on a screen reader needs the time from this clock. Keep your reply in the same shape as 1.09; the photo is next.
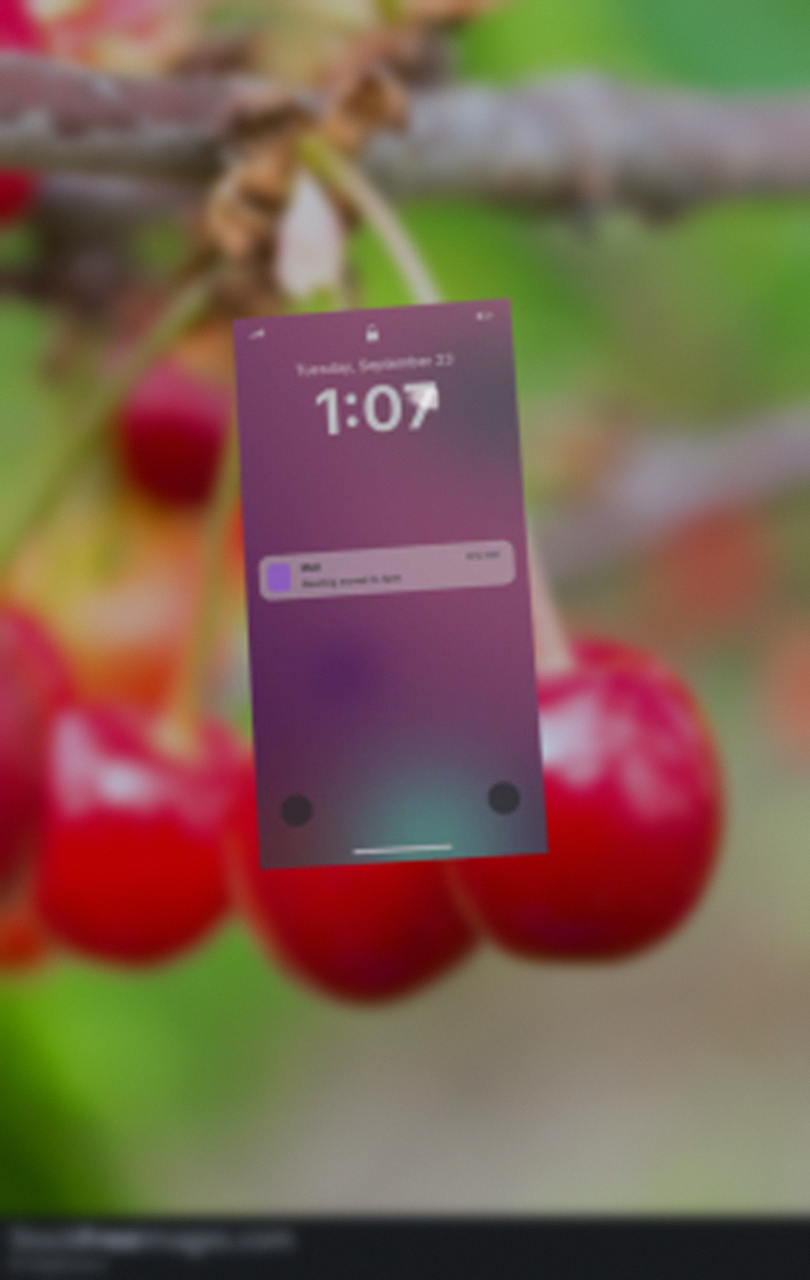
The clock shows 1.07
